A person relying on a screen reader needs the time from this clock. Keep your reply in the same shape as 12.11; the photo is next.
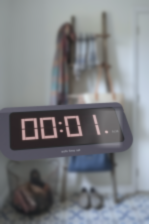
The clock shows 0.01
